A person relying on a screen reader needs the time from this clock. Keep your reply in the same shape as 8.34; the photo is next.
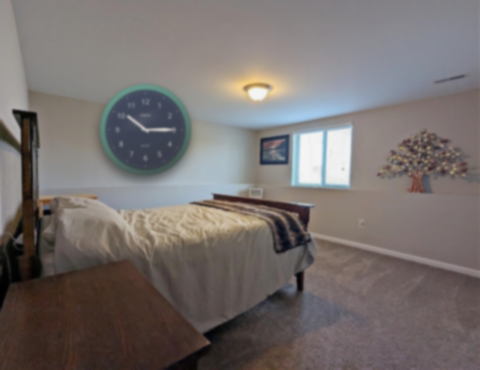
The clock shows 10.15
